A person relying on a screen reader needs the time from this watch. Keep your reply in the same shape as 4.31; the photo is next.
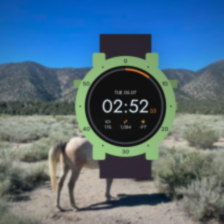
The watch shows 2.52
